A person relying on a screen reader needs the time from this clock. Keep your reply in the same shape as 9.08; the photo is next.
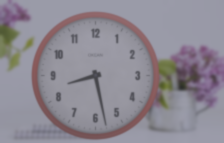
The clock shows 8.28
